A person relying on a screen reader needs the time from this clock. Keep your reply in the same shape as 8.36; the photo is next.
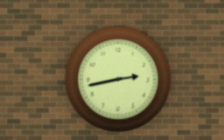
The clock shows 2.43
